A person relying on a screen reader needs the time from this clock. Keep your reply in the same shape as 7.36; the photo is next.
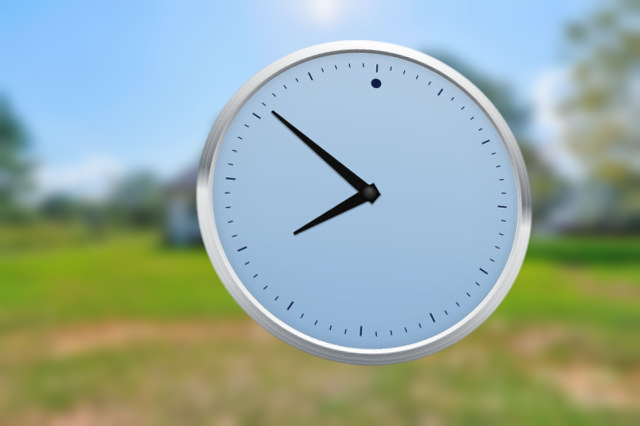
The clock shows 7.51
